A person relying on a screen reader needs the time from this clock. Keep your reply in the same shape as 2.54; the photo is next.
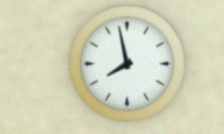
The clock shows 7.58
